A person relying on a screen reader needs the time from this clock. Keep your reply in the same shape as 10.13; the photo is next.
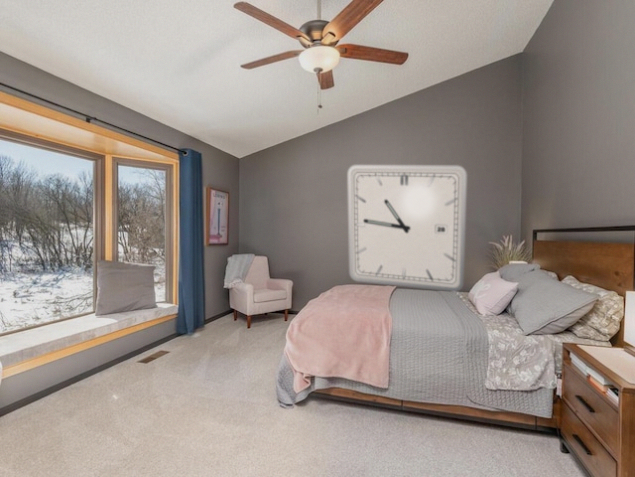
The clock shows 10.46
